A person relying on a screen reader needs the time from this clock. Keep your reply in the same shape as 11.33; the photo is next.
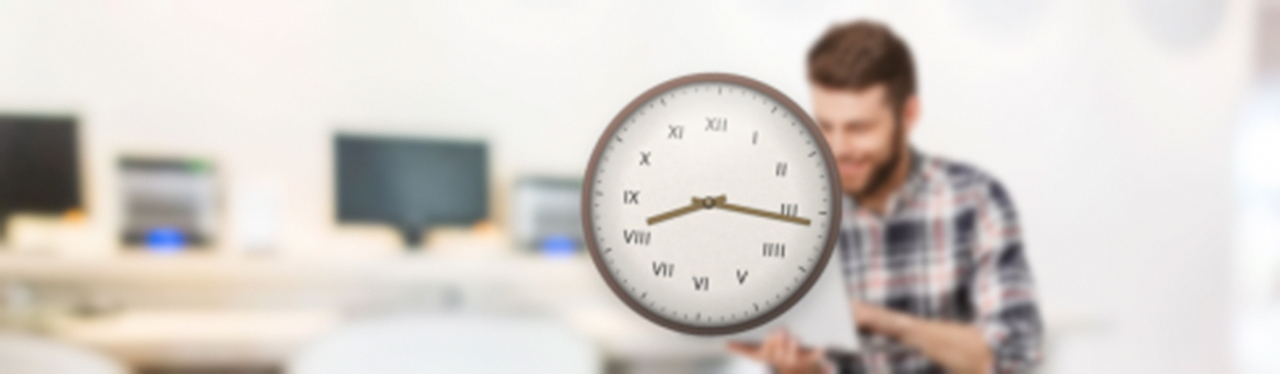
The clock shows 8.16
